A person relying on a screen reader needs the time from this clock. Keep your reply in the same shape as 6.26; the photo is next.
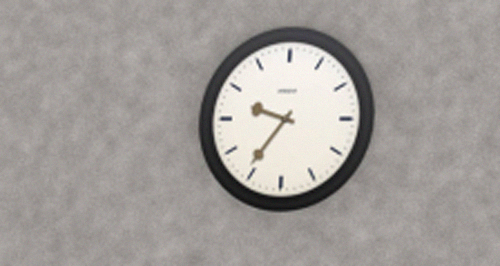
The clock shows 9.36
